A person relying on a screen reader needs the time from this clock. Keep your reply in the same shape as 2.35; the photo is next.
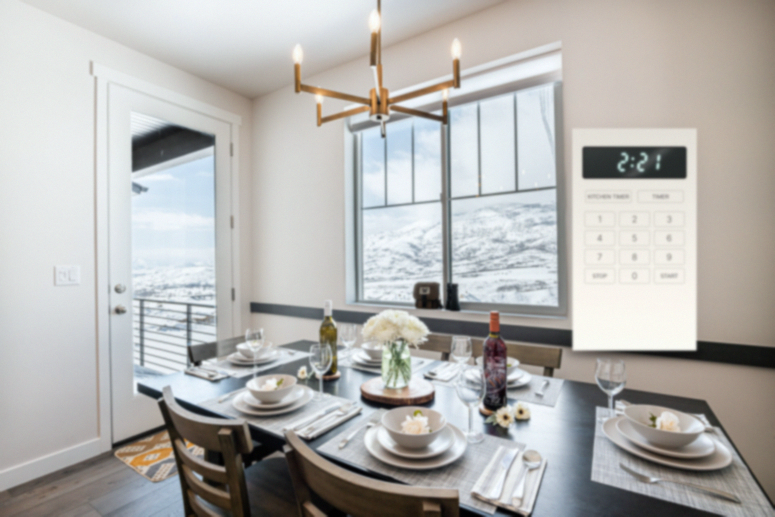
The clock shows 2.21
